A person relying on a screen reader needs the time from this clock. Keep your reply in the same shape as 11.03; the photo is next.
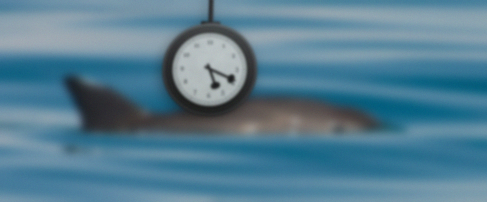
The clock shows 5.19
